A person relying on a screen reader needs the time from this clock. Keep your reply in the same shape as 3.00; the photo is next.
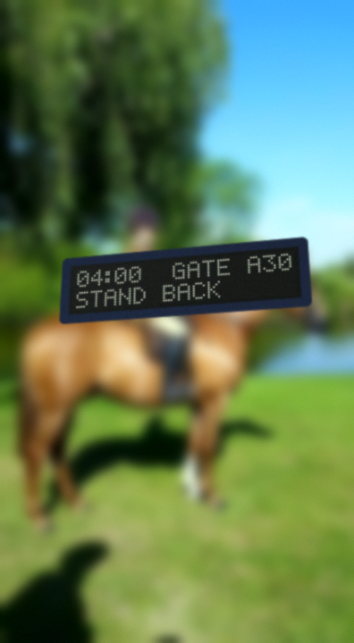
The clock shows 4.00
